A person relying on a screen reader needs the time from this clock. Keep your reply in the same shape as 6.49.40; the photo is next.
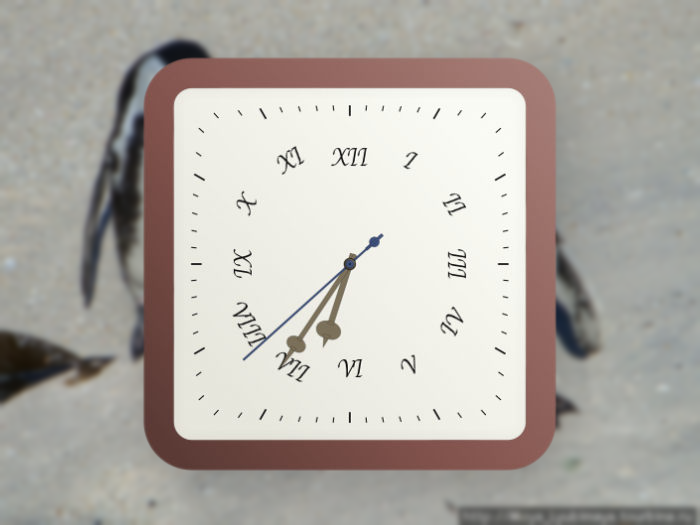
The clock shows 6.35.38
